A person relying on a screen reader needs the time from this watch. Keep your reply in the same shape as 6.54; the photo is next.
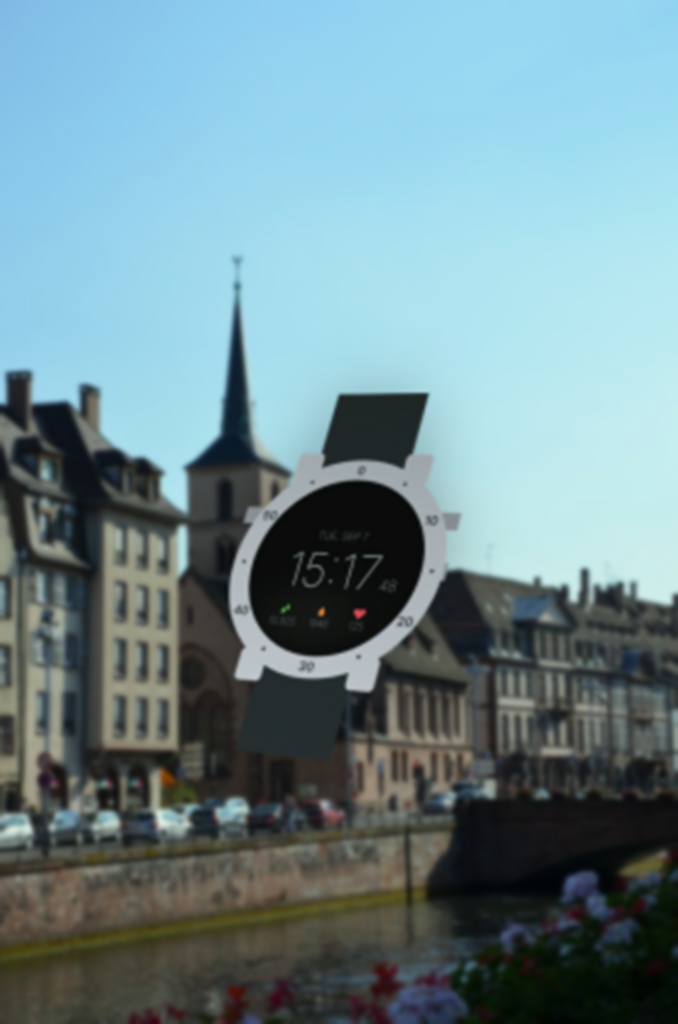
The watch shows 15.17
